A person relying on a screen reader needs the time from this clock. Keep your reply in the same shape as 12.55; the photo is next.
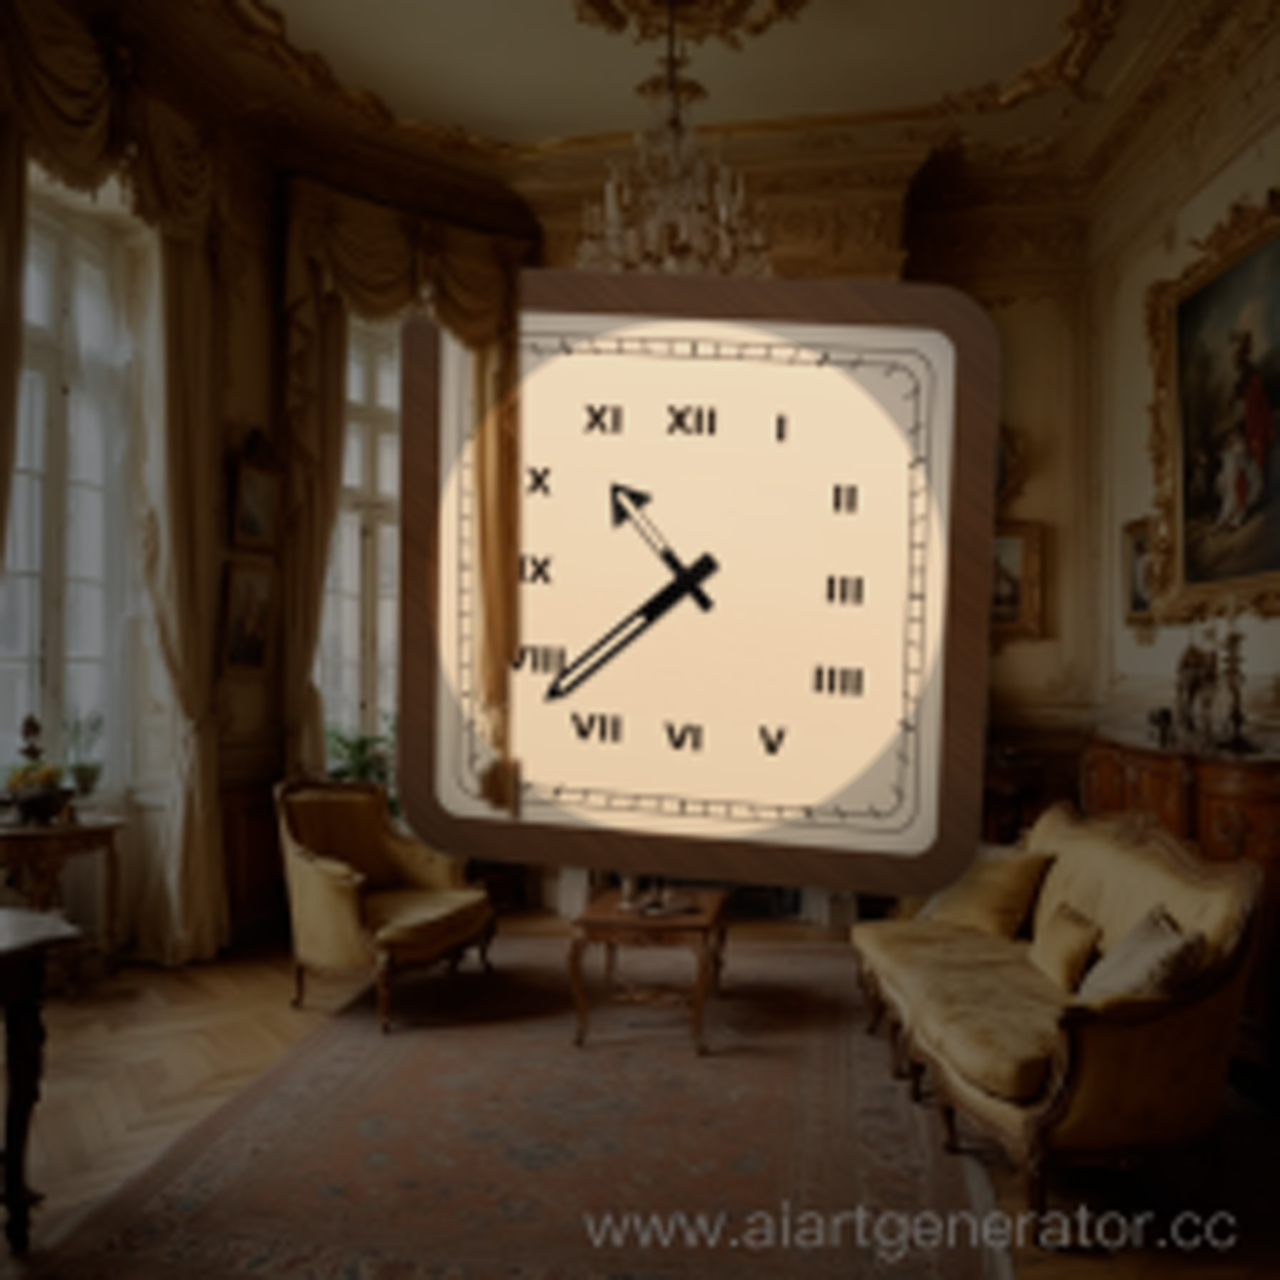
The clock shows 10.38
